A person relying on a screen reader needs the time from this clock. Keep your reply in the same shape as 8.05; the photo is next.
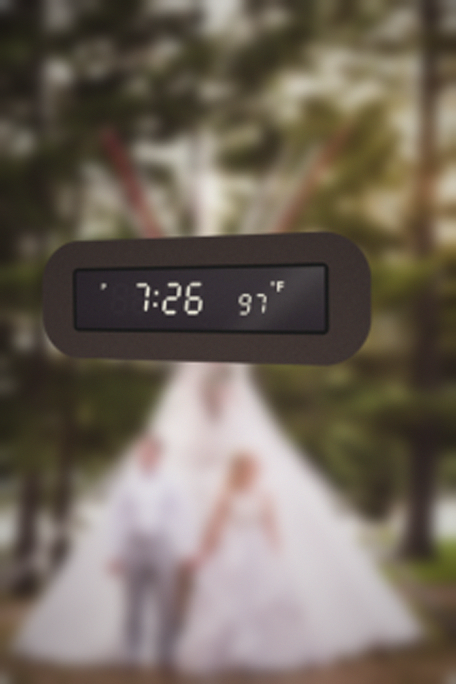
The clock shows 7.26
